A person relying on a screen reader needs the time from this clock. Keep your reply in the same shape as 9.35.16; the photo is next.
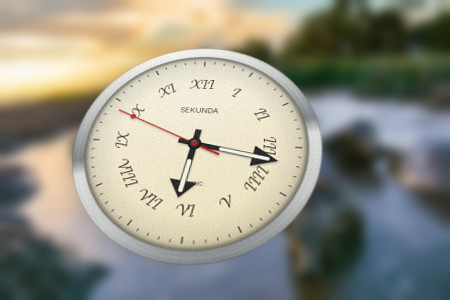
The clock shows 6.16.49
